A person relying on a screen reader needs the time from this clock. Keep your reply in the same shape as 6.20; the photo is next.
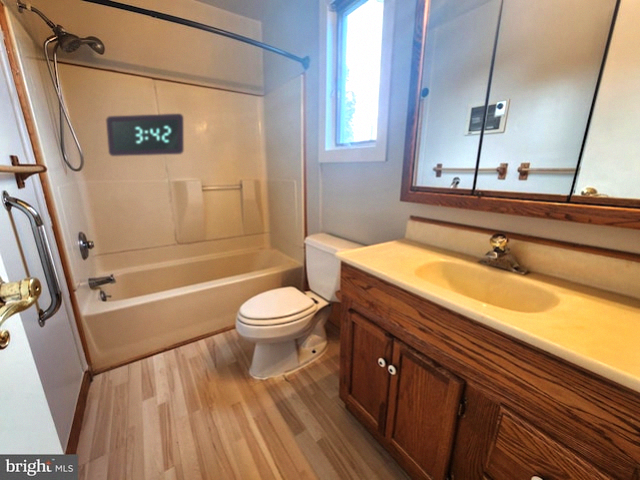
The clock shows 3.42
